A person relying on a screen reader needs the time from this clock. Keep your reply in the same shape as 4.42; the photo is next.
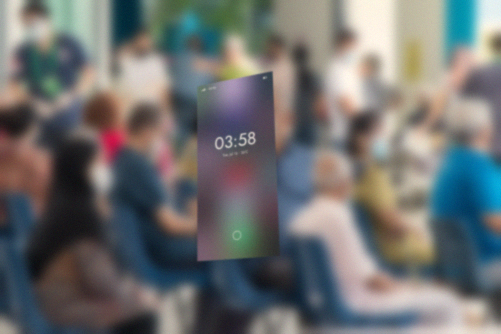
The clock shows 3.58
